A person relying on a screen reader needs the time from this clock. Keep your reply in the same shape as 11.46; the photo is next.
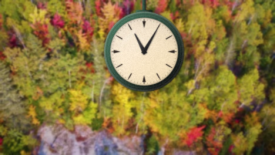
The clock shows 11.05
